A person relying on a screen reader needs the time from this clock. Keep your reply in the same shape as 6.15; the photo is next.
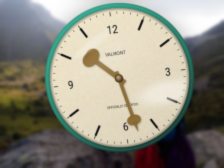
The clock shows 10.28
